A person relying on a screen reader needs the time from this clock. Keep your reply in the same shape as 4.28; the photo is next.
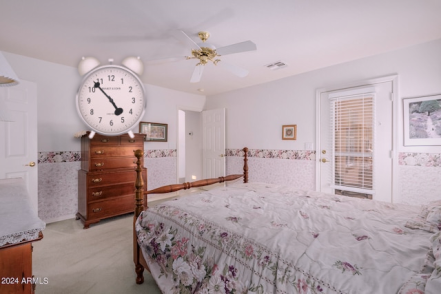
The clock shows 4.53
